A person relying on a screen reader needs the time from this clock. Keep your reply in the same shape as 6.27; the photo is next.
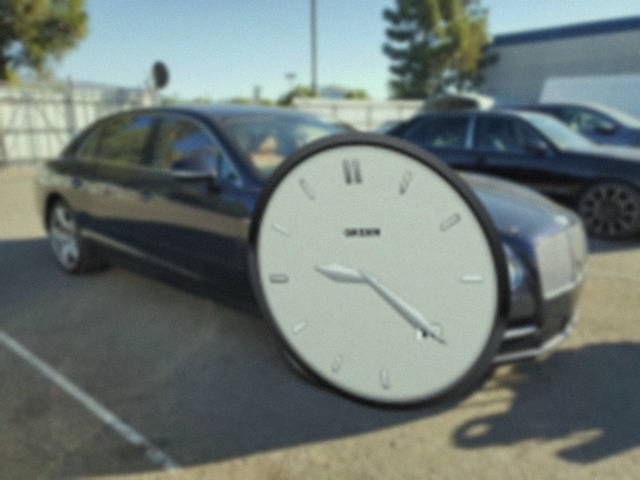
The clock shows 9.22
